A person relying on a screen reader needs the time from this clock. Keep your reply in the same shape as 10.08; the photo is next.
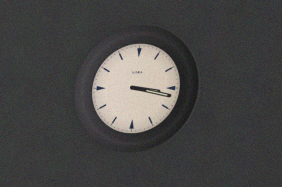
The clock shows 3.17
